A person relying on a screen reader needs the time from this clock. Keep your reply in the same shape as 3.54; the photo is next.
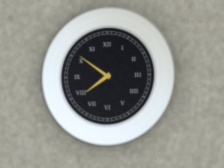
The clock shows 7.51
